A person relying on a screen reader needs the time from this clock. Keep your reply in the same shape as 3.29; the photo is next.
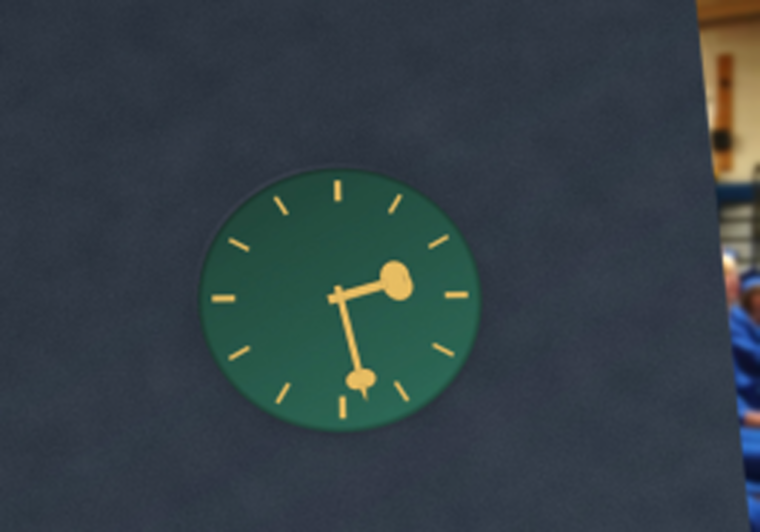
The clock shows 2.28
